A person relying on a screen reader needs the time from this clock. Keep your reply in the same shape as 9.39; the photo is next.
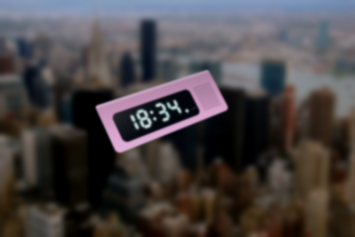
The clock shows 18.34
